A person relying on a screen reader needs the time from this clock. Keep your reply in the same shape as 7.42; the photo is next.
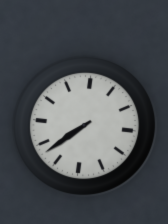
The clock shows 7.38
